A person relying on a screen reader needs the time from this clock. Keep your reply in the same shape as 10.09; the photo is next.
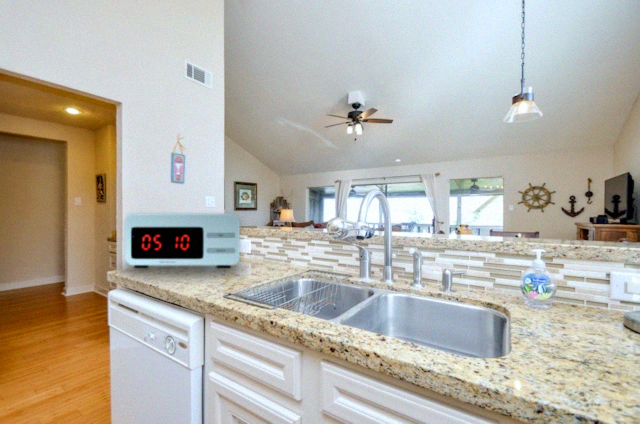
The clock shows 5.10
